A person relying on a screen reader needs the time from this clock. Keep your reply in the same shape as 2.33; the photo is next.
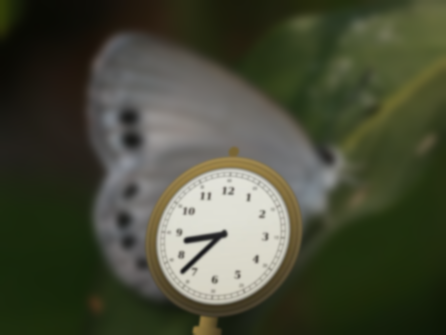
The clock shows 8.37
